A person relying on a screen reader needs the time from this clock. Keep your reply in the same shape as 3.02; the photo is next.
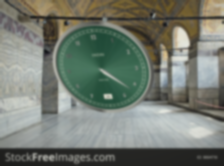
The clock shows 4.22
